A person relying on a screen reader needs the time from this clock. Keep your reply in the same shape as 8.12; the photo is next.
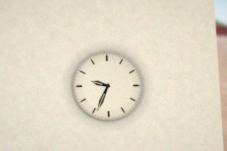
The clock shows 9.34
